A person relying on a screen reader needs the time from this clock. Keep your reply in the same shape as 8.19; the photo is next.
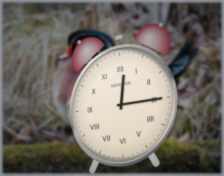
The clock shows 12.15
